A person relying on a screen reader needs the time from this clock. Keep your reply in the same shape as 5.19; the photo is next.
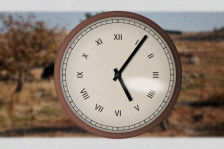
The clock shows 5.06
